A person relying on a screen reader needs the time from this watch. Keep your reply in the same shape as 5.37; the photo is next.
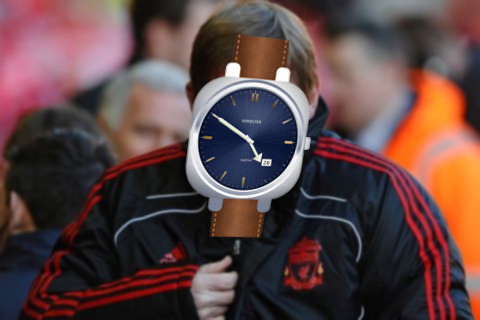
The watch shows 4.50
